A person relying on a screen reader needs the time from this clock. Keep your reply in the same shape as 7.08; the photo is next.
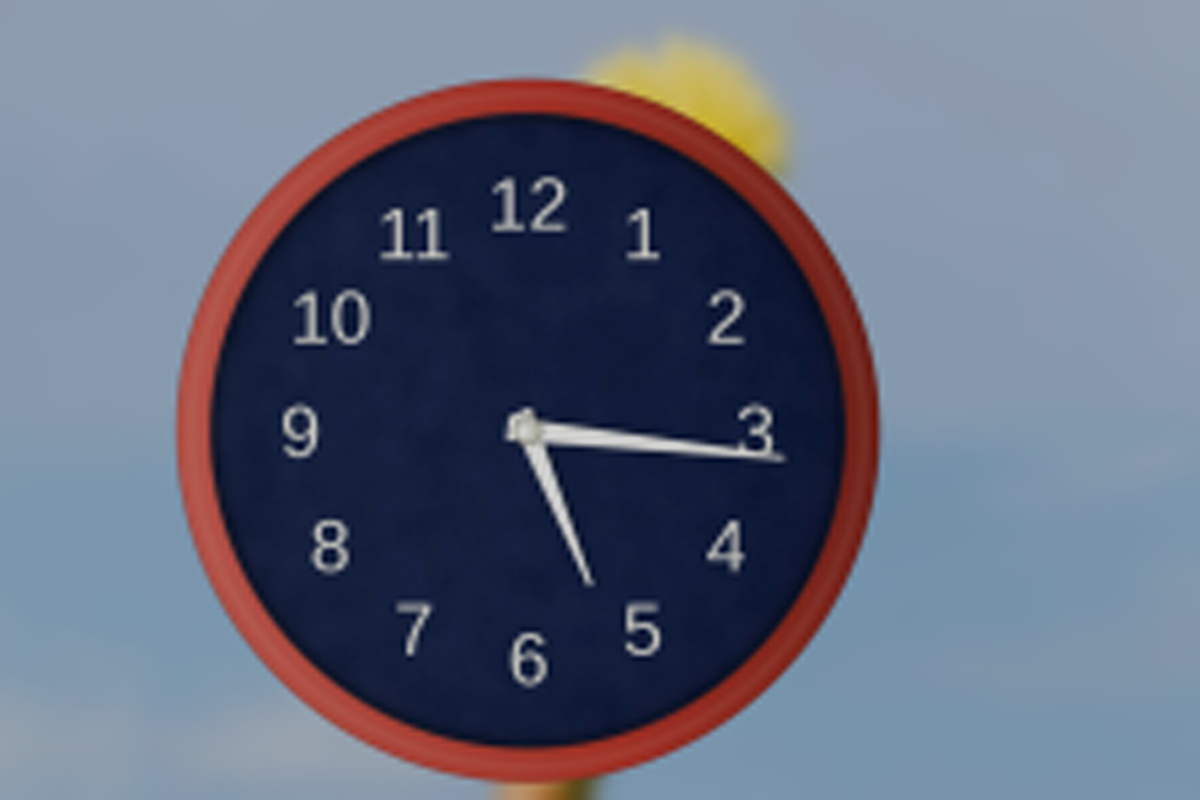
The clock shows 5.16
